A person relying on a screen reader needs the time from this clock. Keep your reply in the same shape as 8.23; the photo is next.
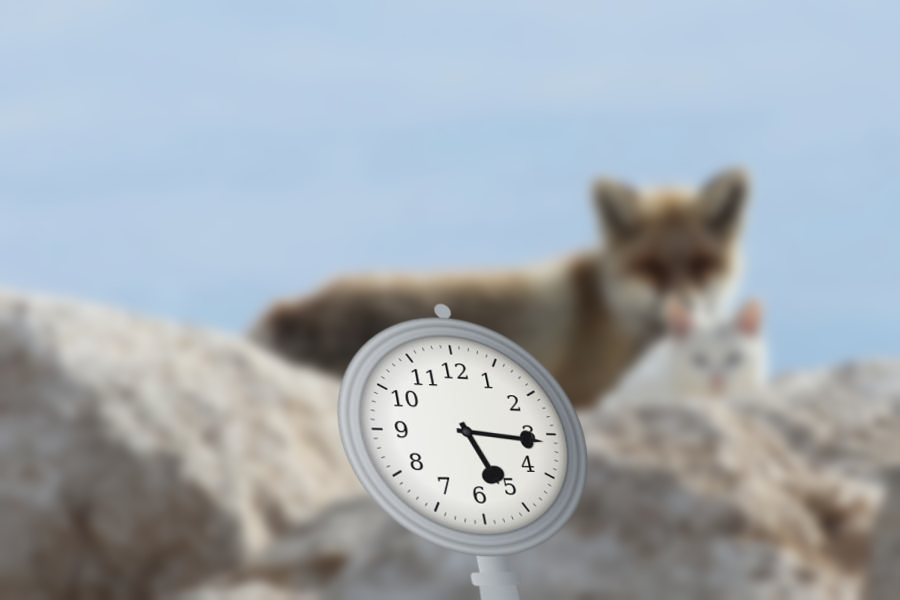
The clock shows 5.16
